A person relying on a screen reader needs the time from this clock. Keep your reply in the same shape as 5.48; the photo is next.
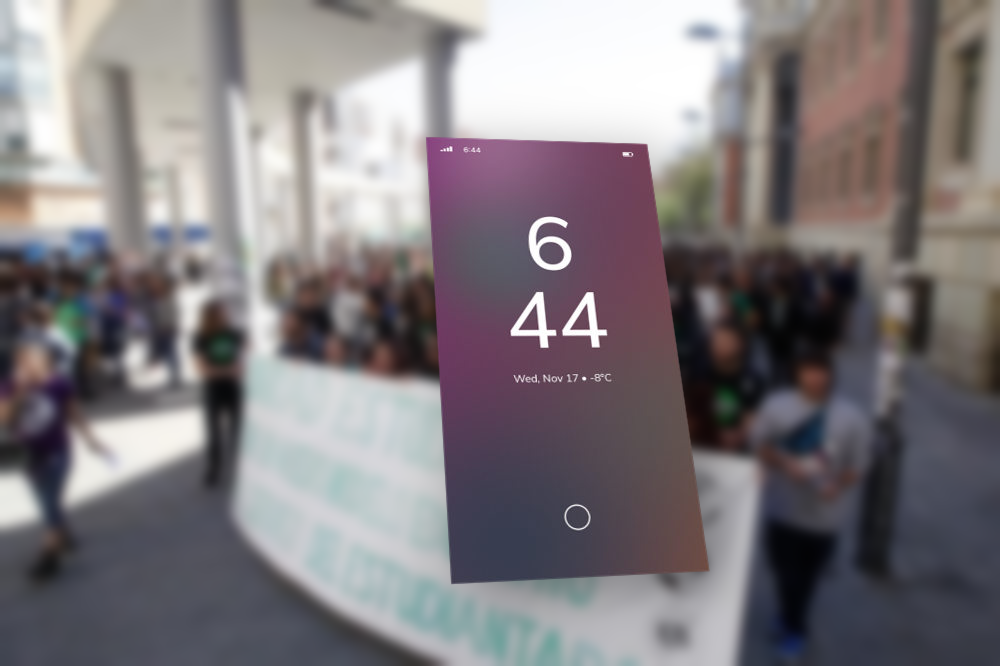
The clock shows 6.44
